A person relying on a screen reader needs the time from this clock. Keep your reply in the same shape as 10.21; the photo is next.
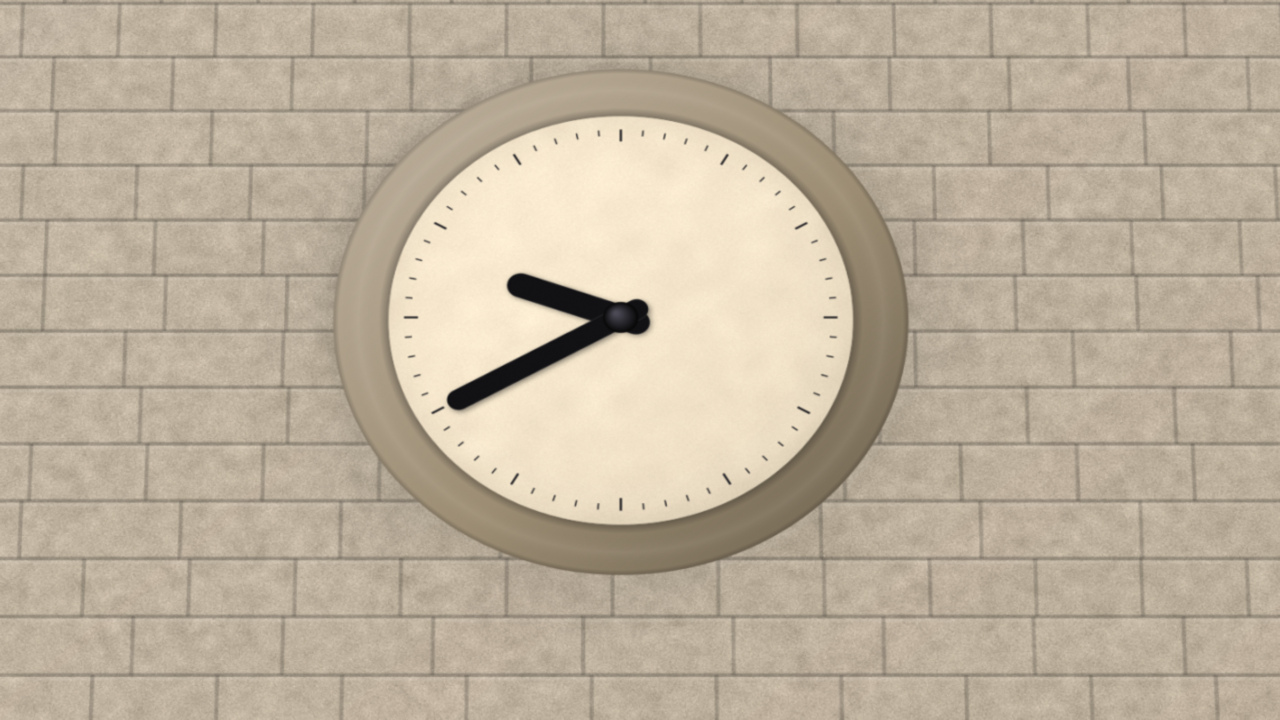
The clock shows 9.40
